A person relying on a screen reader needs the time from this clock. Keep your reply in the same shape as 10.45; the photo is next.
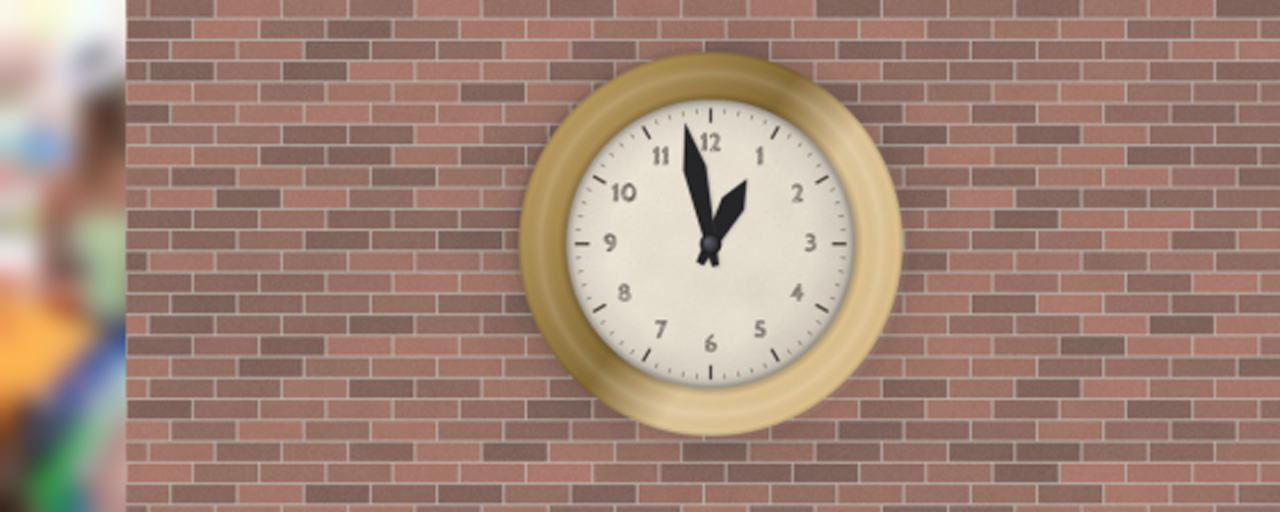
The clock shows 12.58
